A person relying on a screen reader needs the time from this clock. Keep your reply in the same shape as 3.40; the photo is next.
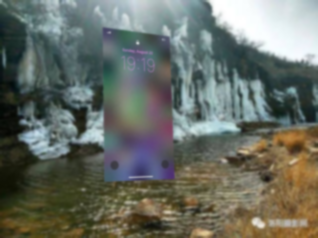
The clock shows 19.19
